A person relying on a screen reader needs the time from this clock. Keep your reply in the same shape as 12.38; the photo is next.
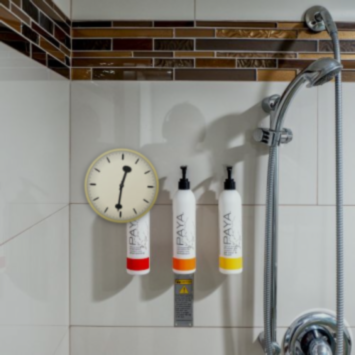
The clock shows 12.31
